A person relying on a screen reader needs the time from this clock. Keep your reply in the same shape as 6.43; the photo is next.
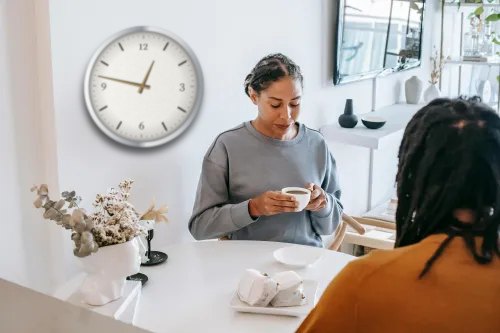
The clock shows 12.47
